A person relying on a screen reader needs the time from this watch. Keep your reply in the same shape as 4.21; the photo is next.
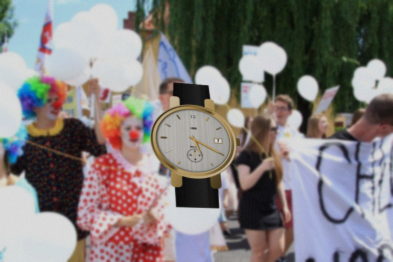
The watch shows 5.20
